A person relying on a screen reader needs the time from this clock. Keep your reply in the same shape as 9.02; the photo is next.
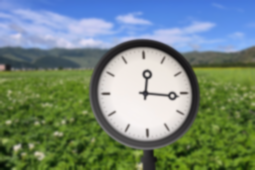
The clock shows 12.16
